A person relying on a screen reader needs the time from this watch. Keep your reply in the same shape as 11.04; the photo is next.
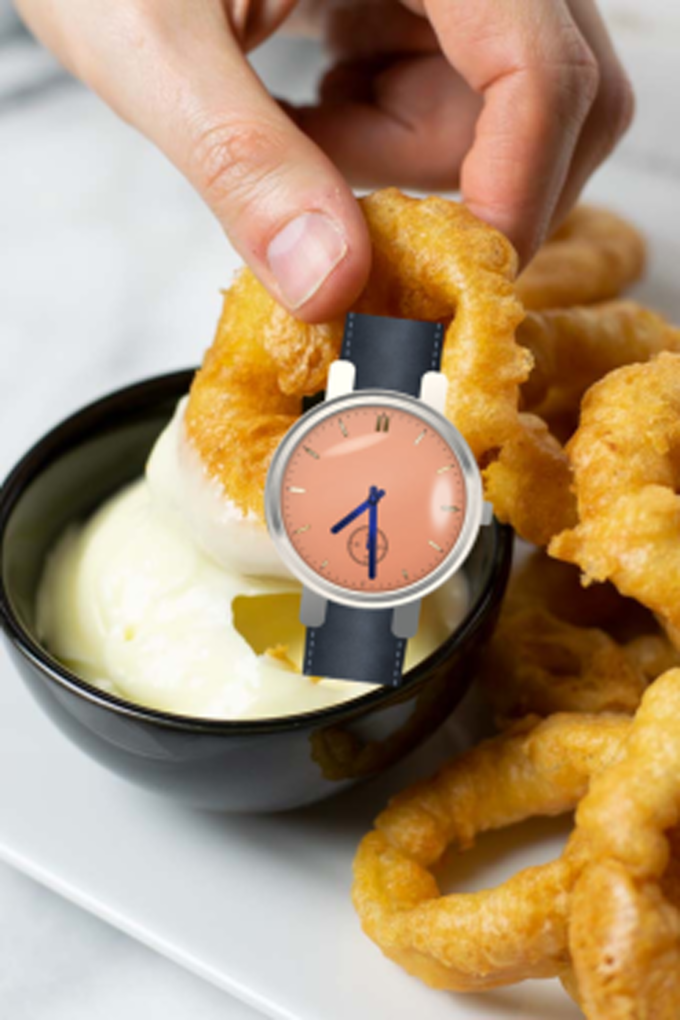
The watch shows 7.29
